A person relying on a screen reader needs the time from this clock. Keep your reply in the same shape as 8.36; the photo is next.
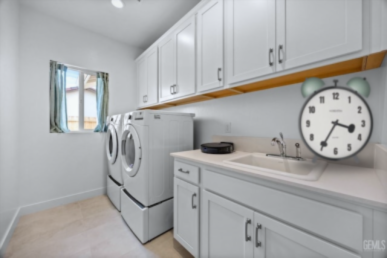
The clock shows 3.35
